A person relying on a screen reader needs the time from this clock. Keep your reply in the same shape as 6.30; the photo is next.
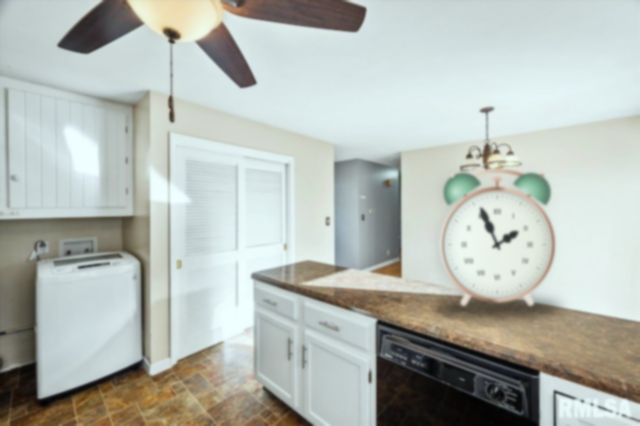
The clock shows 1.56
